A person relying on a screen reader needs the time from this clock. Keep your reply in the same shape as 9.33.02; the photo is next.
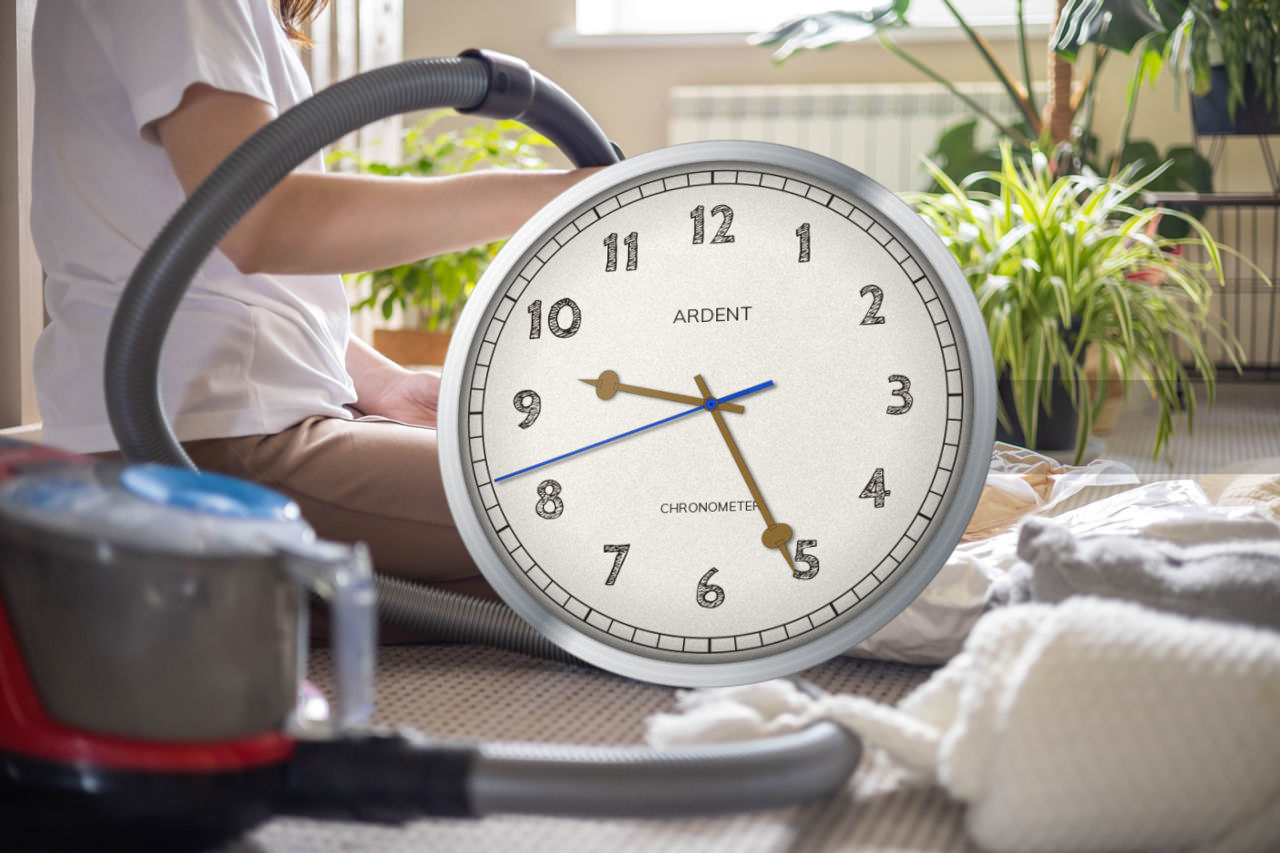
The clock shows 9.25.42
